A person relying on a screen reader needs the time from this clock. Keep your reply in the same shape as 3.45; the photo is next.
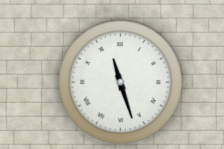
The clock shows 11.27
